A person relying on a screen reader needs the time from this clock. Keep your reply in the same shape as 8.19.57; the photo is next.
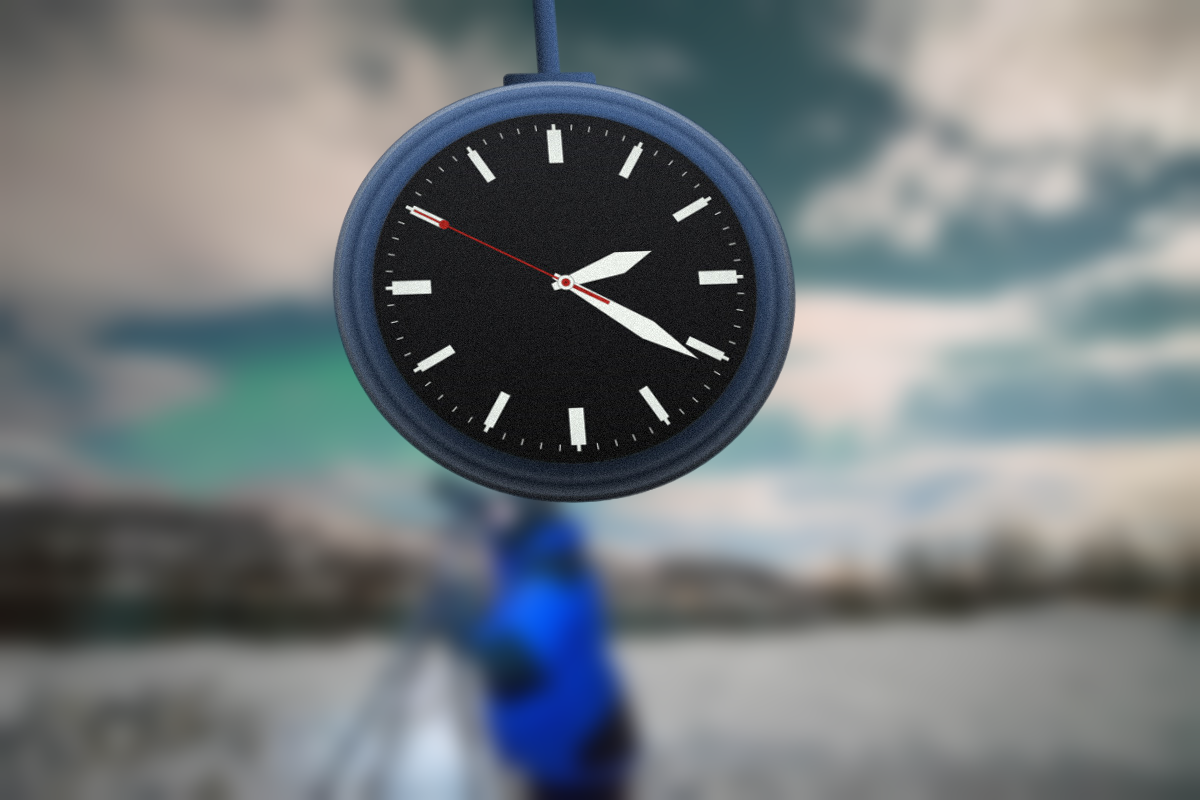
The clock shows 2.20.50
